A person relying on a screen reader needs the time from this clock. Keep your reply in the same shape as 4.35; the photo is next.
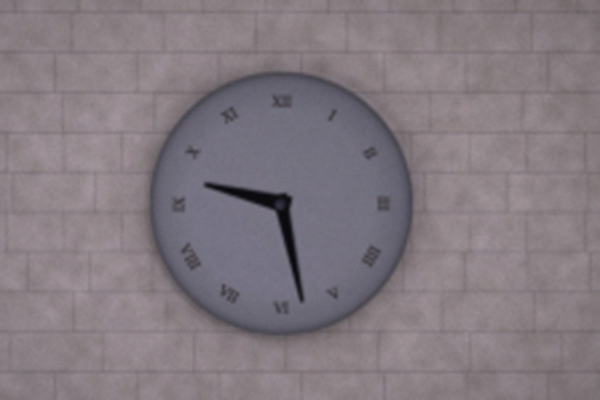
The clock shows 9.28
